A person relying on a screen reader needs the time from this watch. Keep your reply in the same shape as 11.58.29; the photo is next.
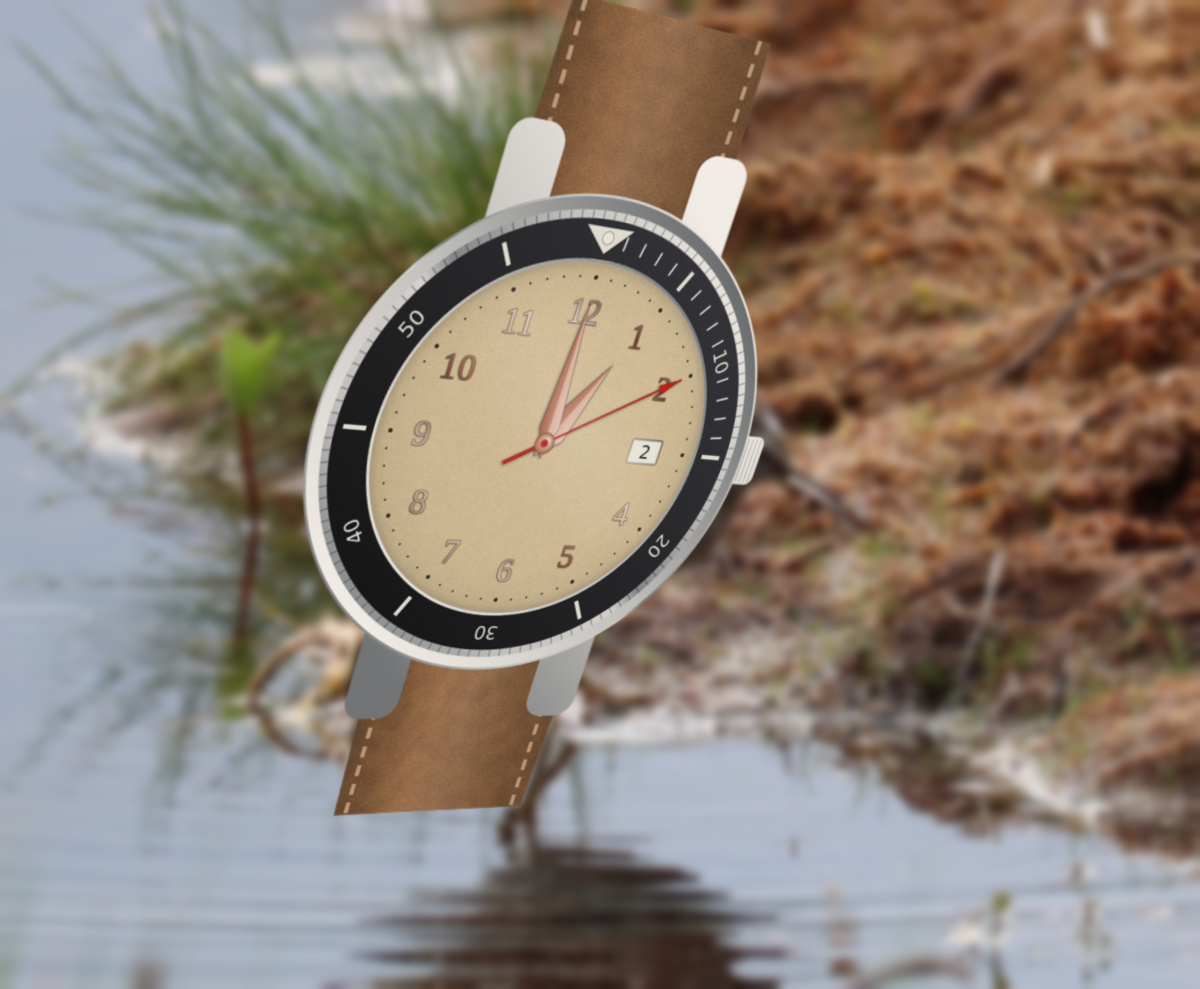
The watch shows 1.00.10
